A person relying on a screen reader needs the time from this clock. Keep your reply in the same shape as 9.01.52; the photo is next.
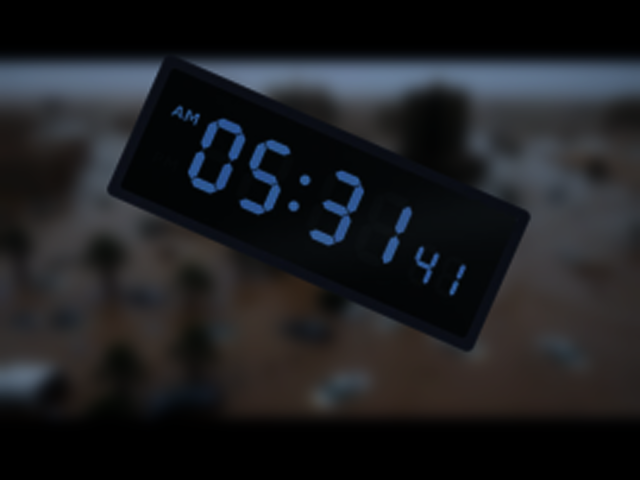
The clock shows 5.31.41
